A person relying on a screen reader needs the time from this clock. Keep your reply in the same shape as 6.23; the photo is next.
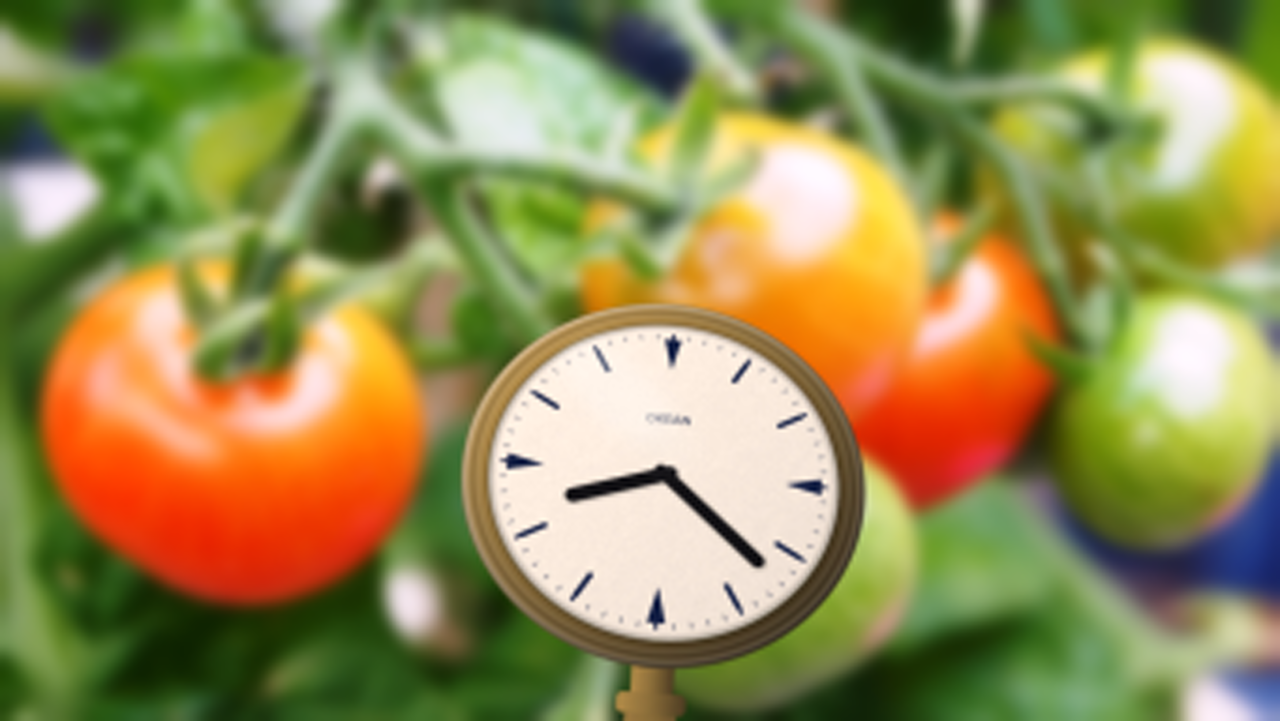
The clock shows 8.22
